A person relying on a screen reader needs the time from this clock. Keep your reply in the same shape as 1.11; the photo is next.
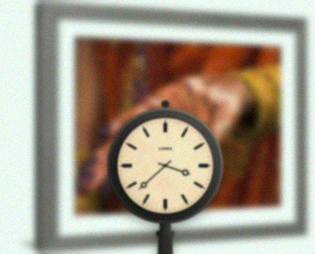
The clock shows 3.38
